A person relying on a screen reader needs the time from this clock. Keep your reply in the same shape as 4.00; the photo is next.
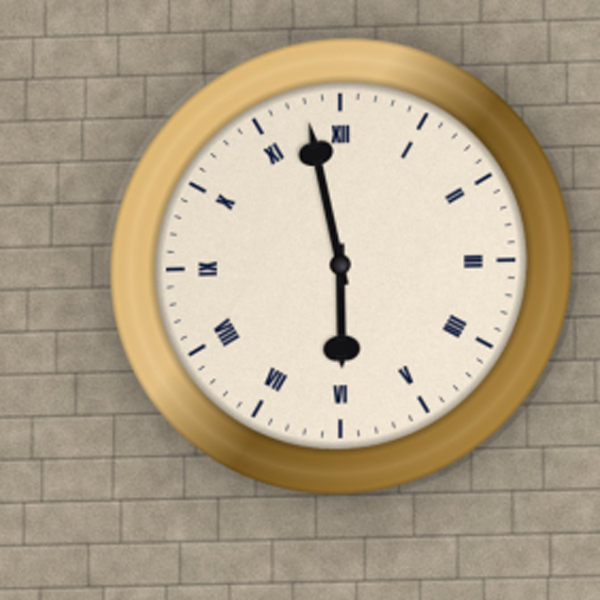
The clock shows 5.58
